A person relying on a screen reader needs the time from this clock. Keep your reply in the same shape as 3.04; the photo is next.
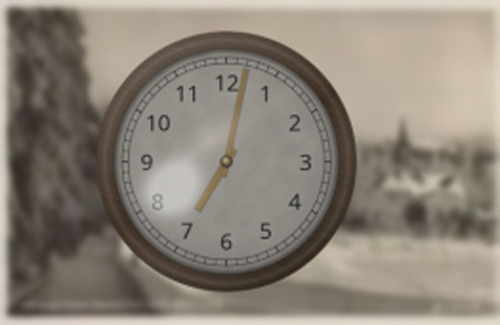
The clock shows 7.02
